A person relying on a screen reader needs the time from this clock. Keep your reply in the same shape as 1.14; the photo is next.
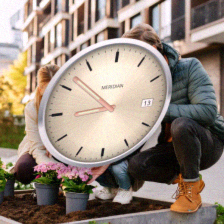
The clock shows 8.52
